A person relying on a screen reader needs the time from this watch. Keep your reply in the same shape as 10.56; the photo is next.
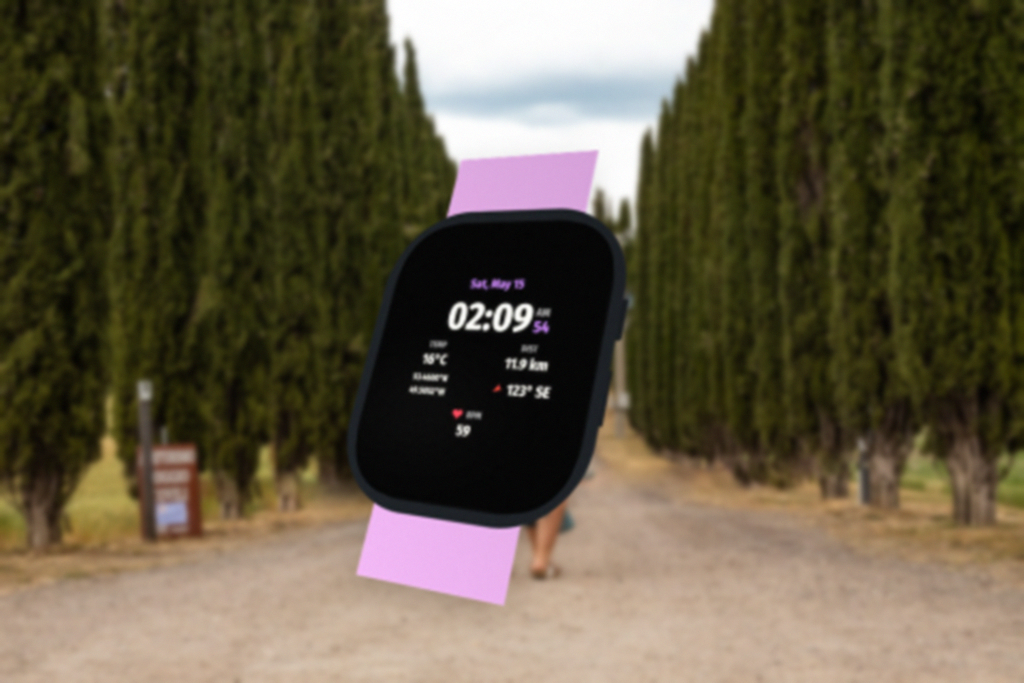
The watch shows 2.09
